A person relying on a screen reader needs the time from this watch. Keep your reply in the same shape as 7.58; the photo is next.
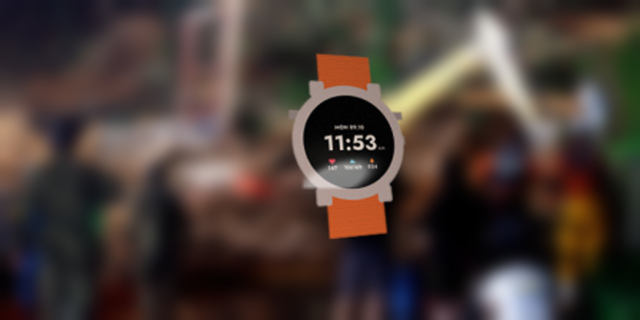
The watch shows 11.53
